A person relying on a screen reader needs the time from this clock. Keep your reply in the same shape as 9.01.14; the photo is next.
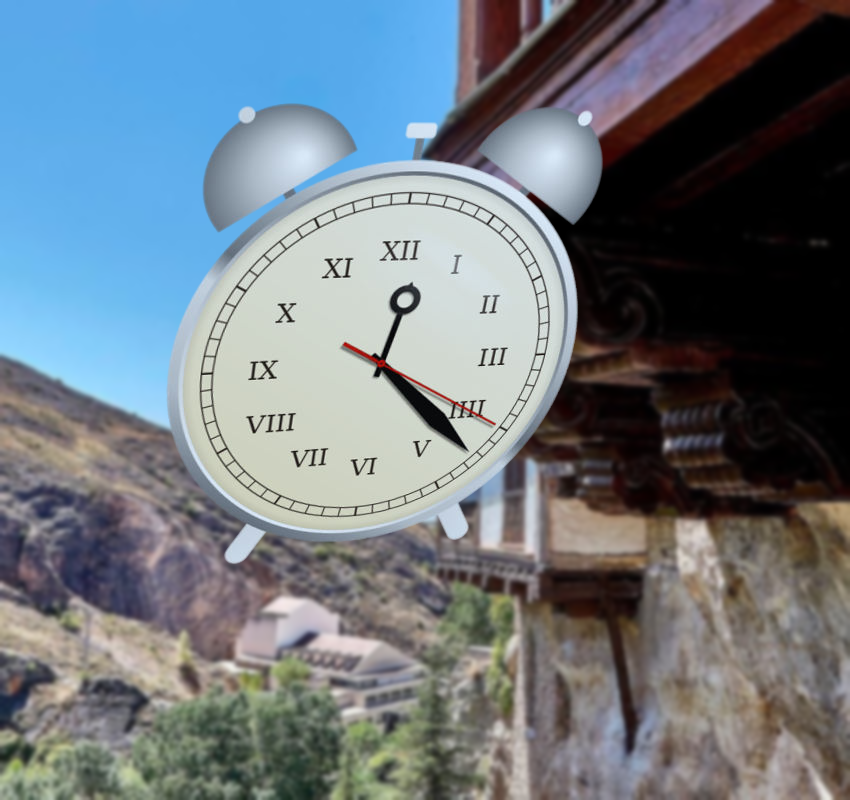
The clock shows 12.22.20
